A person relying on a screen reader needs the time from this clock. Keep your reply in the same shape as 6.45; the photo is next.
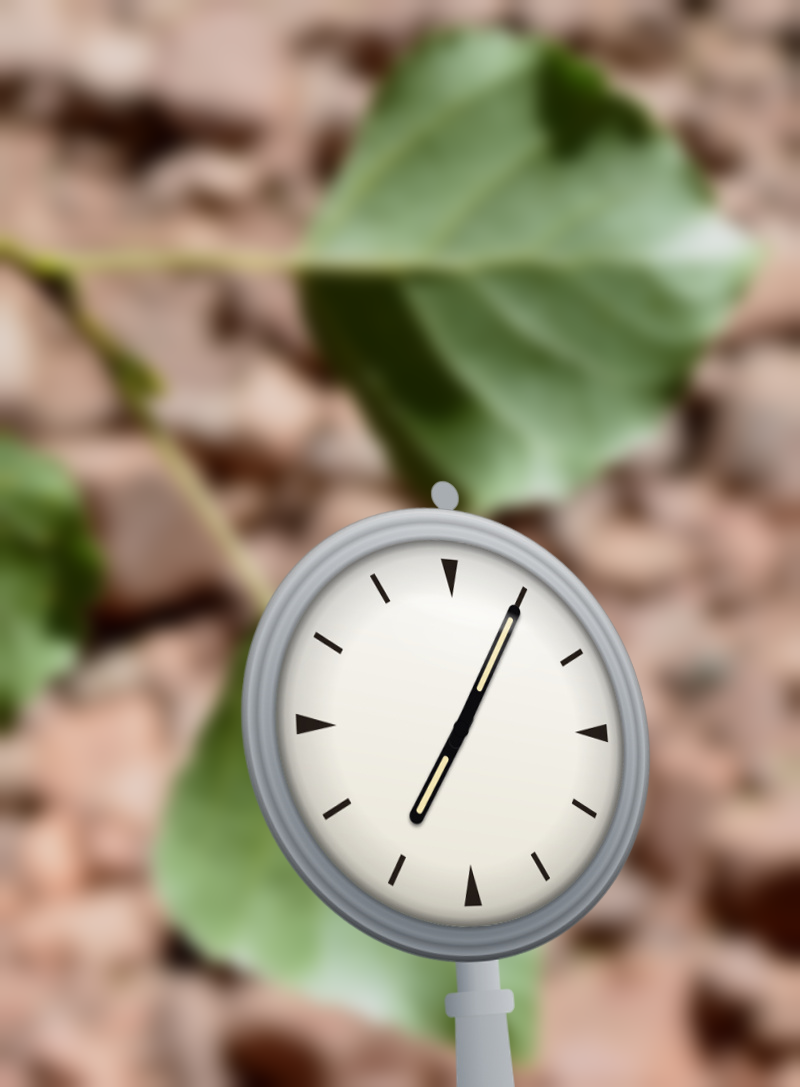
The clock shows 7.05
